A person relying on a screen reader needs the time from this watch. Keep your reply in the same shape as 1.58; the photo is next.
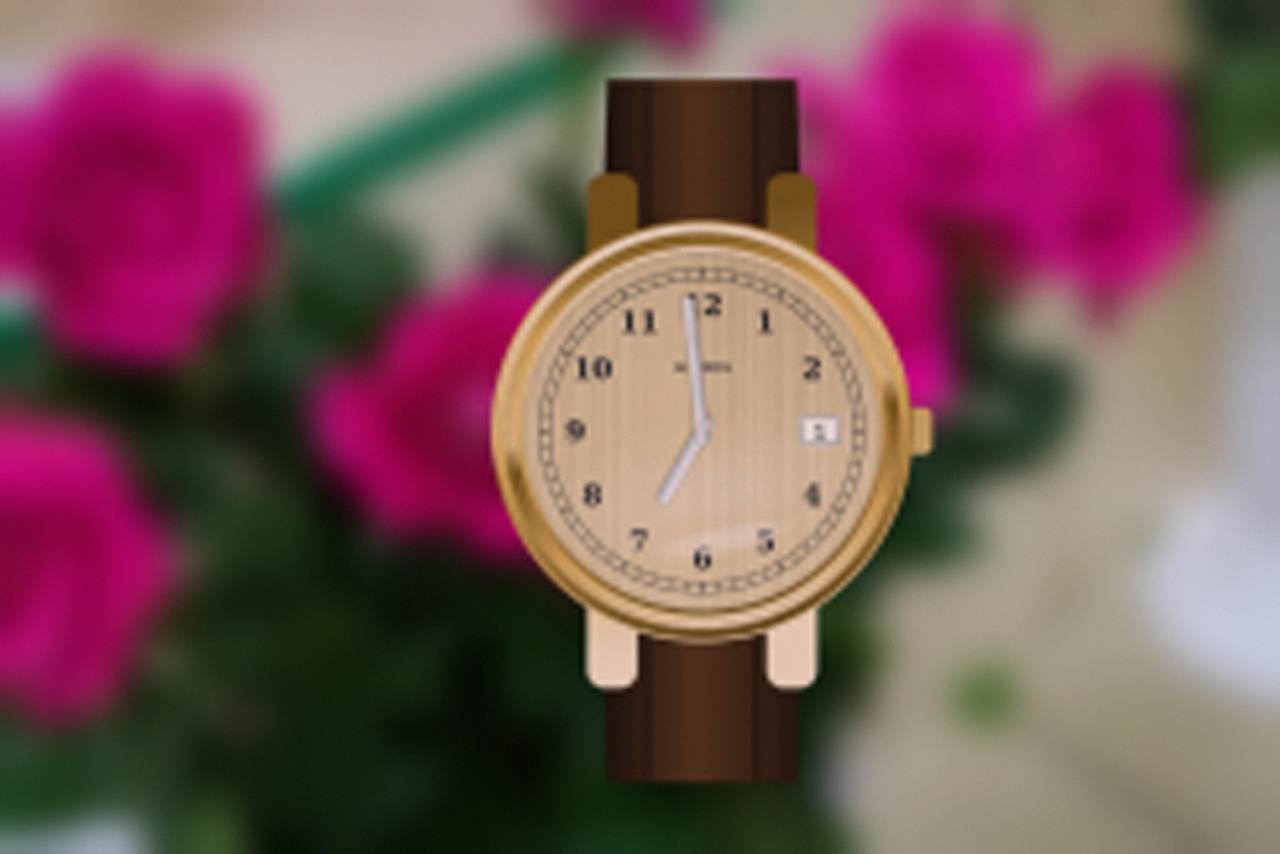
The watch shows 6.59
